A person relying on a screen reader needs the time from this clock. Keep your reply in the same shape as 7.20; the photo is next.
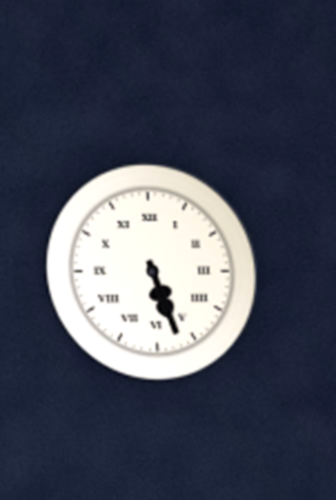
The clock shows 5.27
